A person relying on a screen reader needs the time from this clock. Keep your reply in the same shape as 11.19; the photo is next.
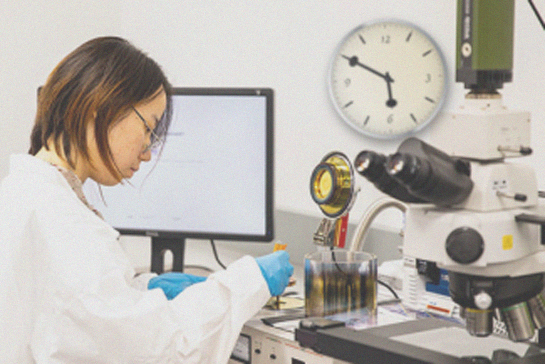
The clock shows 5.50
